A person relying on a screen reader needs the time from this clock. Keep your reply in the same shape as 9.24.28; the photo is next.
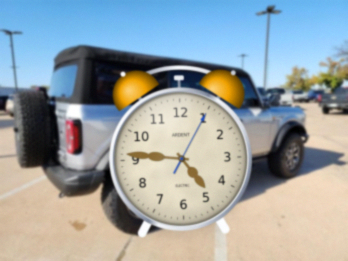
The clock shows 4.46.05
